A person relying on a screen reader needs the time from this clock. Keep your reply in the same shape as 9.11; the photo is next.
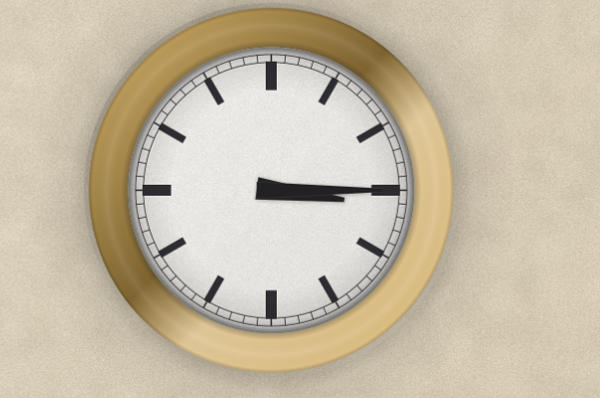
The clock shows 3.15
